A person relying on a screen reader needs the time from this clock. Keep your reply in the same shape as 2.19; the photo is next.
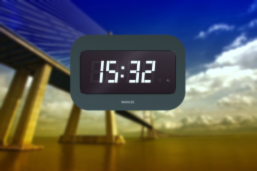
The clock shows 15.32
